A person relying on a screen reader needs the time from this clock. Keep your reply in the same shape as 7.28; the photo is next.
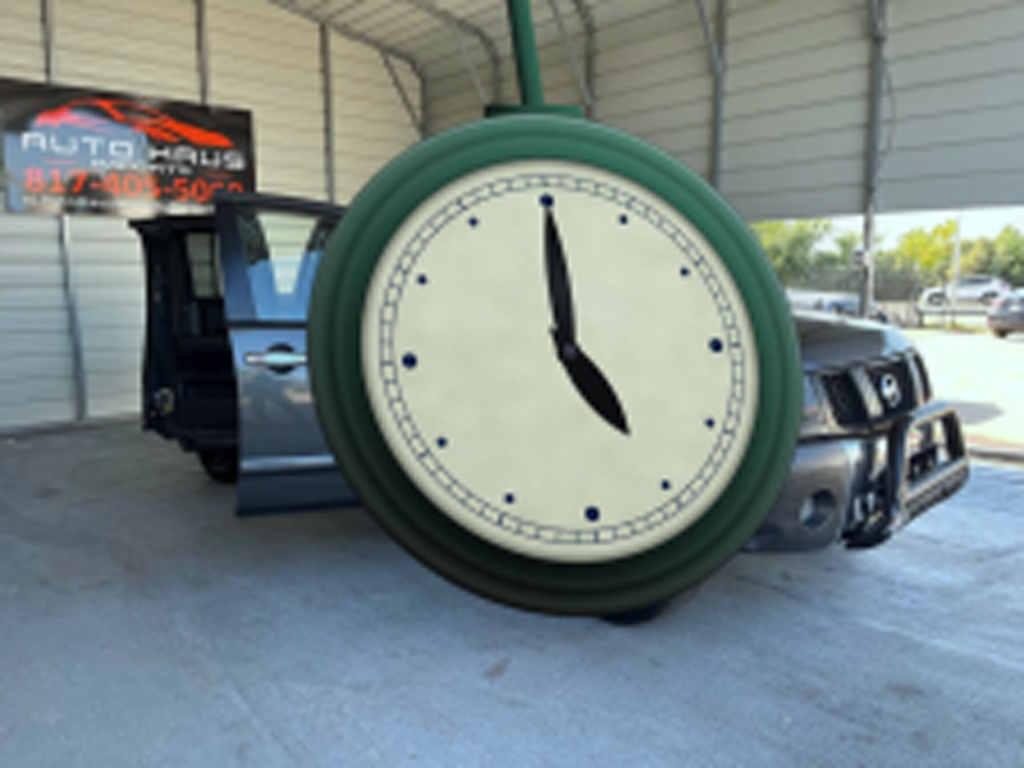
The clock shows 5.00
